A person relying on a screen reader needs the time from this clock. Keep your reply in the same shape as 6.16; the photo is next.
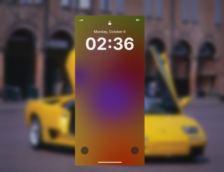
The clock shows 2.36
